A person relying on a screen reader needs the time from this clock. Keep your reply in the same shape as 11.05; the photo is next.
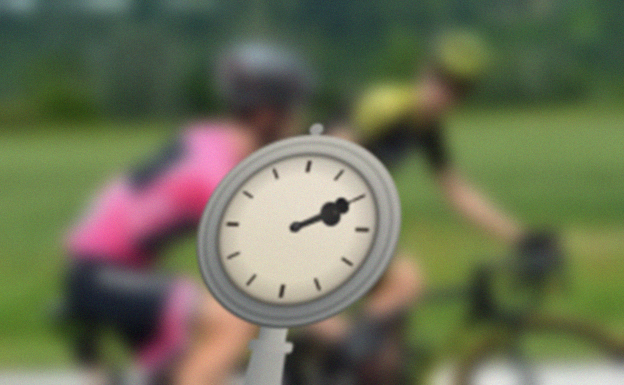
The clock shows 2.10
